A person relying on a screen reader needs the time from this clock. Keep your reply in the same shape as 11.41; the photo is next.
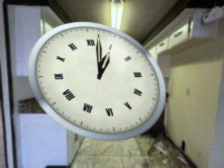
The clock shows 1.02
